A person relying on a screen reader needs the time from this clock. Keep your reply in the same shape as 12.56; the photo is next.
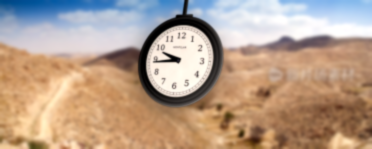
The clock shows 9.44
